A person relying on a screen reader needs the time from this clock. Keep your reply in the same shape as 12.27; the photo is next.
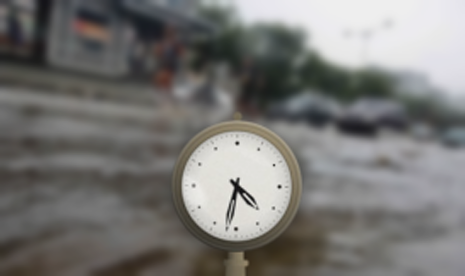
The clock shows 4.32
